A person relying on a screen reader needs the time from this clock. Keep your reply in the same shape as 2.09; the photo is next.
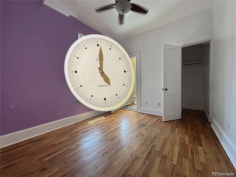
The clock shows 5.01
